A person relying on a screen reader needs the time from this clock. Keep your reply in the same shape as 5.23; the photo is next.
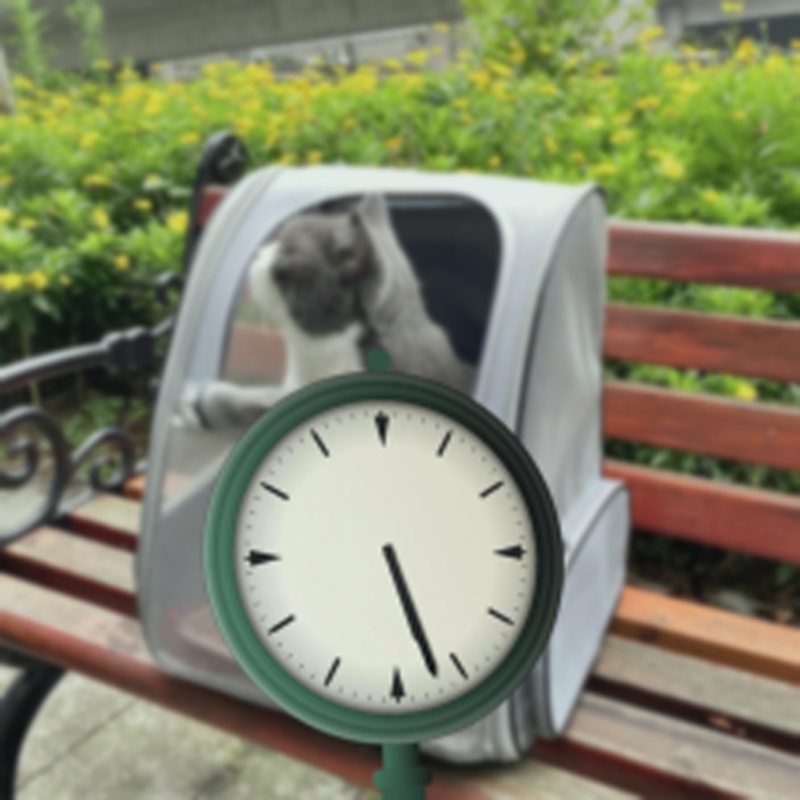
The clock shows 5.27
